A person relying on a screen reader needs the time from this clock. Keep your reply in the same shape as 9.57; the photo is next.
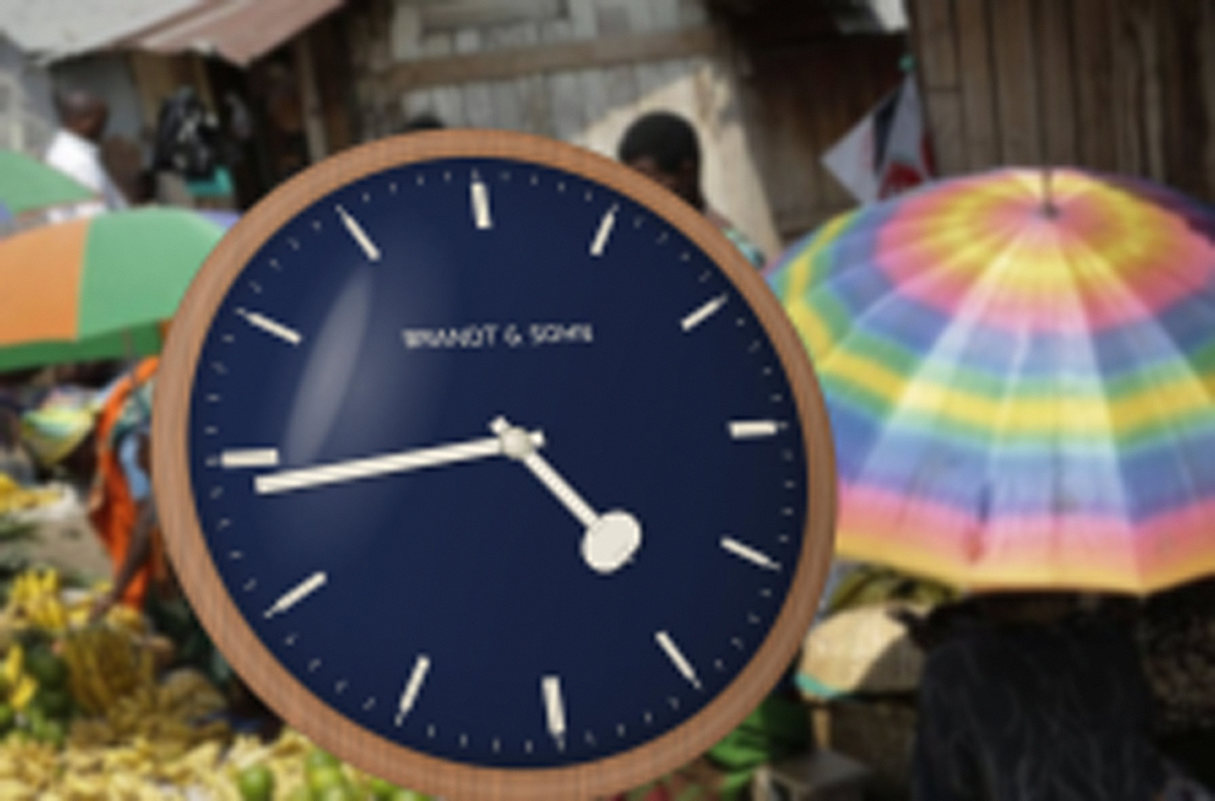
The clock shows 4.44
